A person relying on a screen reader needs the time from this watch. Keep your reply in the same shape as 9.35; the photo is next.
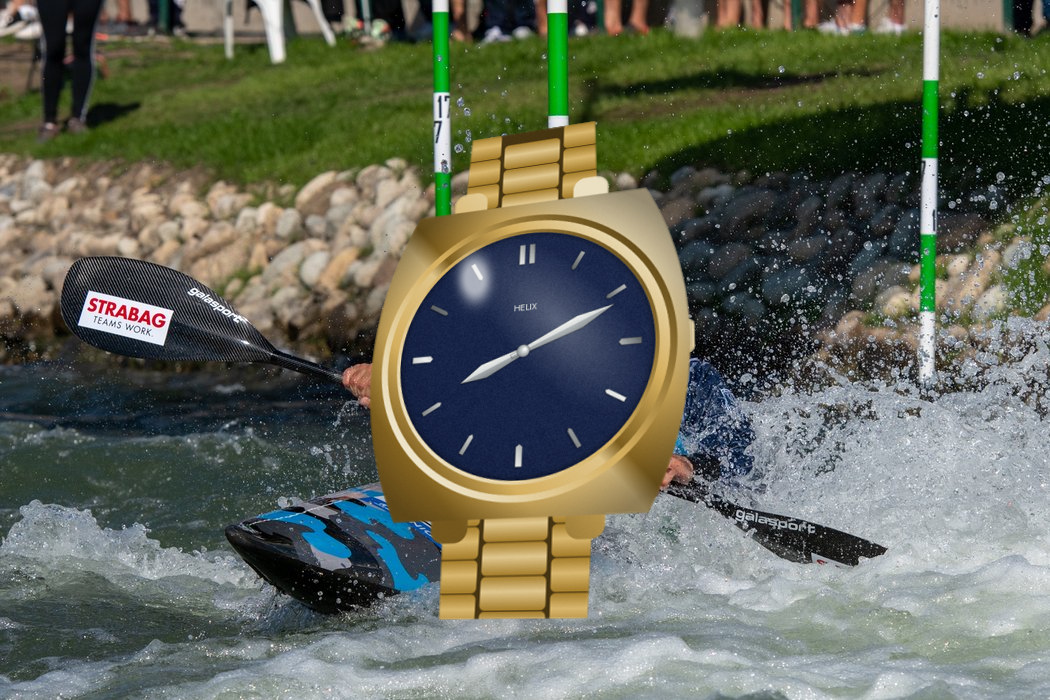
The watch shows 8.11
